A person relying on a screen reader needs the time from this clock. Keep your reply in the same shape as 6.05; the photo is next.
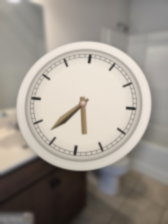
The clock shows 5.37
